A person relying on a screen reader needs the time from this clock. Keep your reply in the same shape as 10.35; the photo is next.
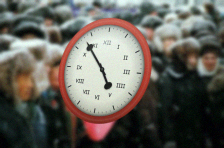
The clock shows 4.53
